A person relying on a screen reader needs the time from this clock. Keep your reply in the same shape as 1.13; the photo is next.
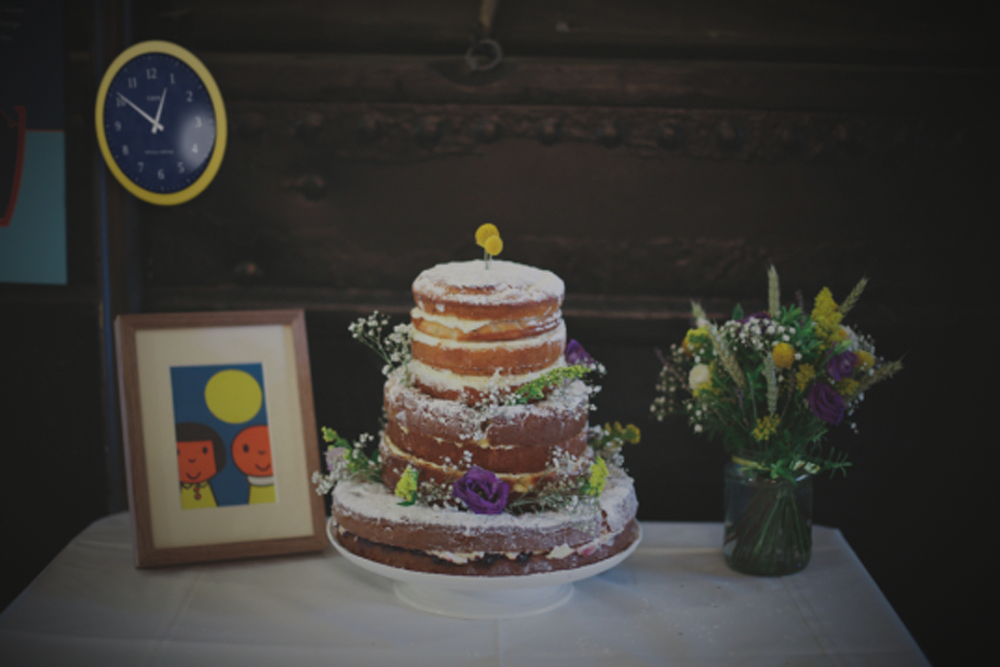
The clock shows 12.51
